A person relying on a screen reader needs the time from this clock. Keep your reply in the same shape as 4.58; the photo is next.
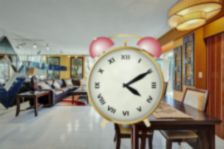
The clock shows 4.10
